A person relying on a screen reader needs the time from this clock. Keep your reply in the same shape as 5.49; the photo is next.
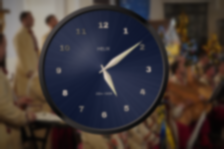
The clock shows 5.09
